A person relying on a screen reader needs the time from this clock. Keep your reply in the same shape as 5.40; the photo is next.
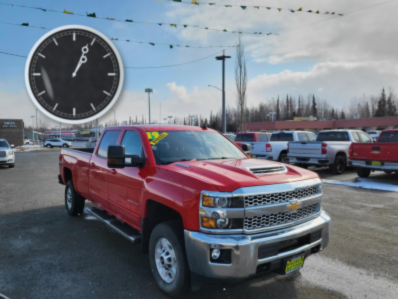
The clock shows 1.04
